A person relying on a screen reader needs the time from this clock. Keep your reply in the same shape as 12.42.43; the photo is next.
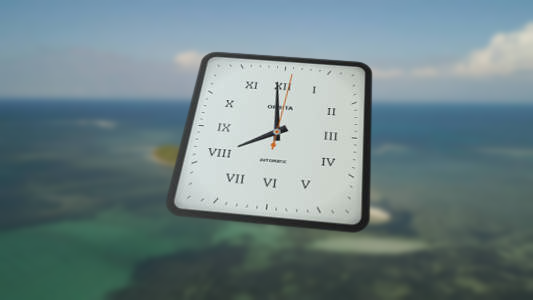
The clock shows 7.59.01
